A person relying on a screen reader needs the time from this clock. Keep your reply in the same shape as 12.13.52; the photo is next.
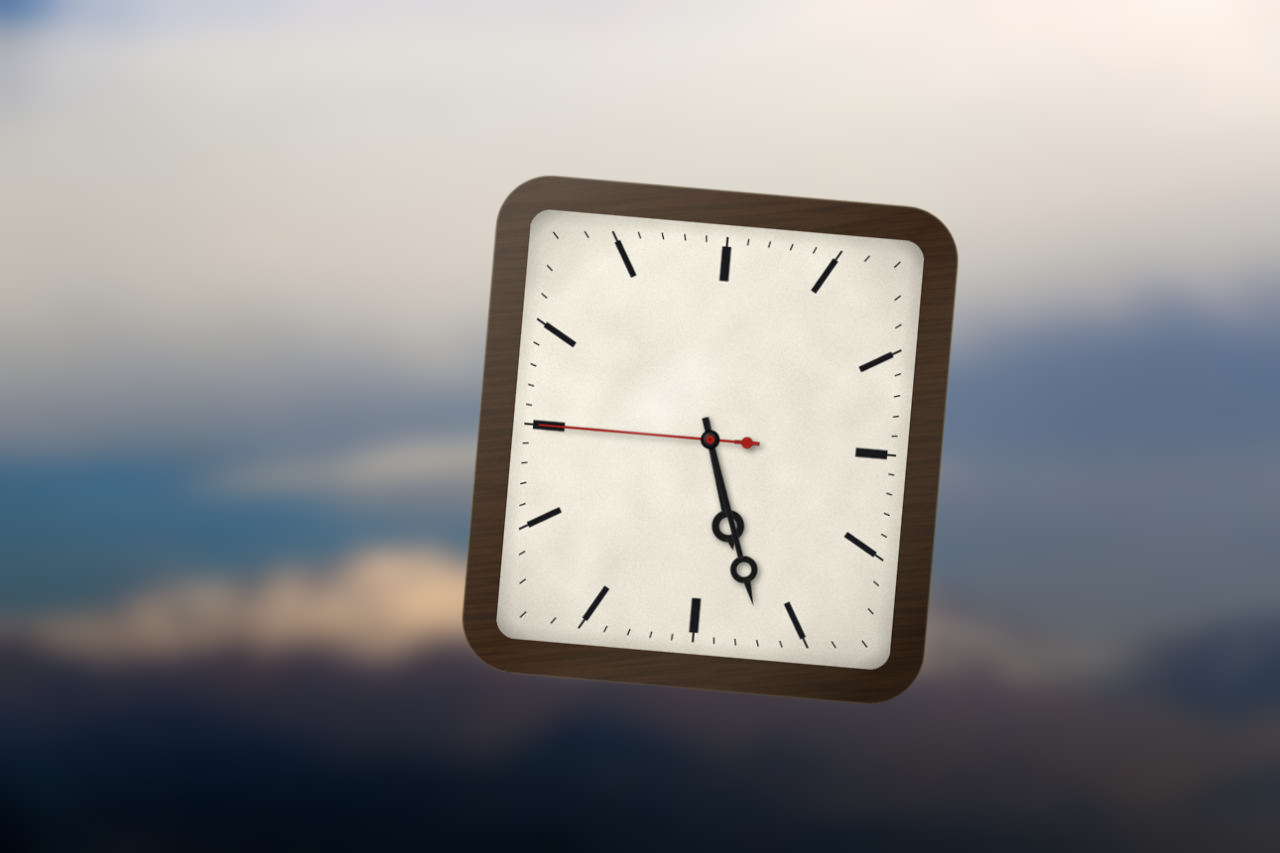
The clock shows 5.26.45
